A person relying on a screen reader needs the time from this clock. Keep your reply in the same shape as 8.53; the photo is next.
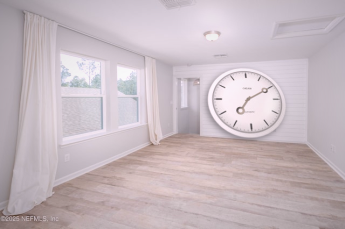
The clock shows 7.10
